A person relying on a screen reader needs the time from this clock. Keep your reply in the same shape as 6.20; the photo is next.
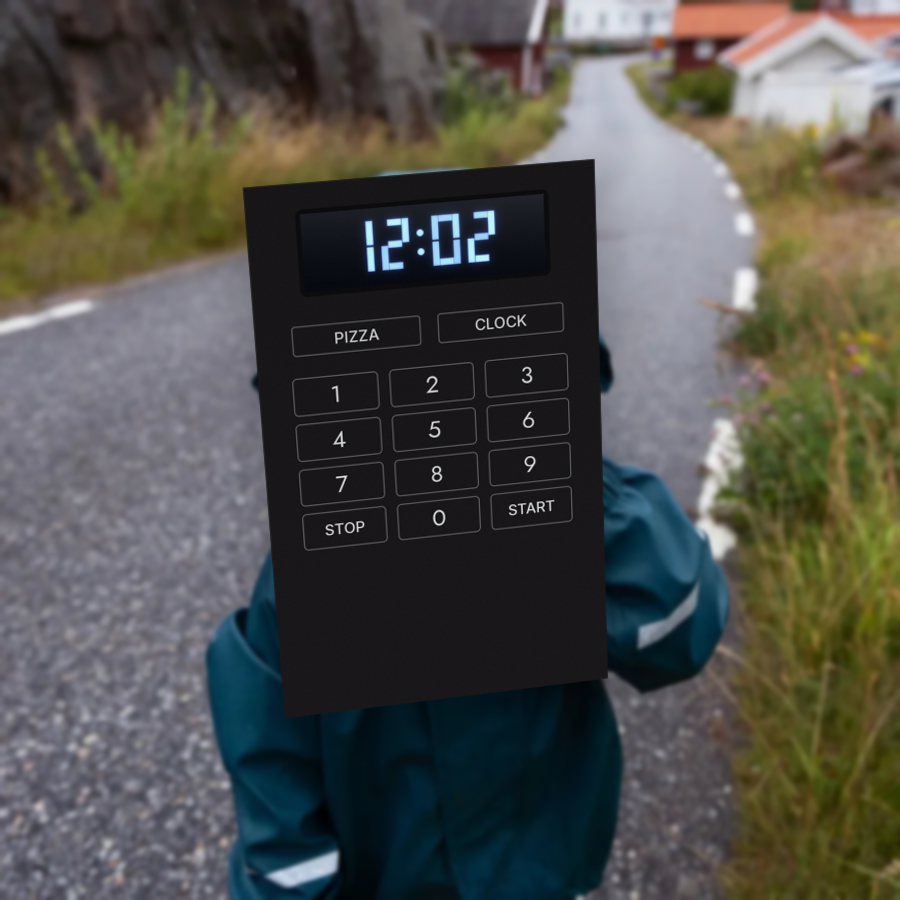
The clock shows 12.02
